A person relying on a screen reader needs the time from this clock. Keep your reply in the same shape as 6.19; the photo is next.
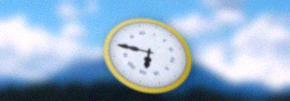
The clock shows 6.49
